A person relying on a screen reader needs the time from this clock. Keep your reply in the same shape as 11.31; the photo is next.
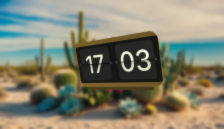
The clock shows 17.03
